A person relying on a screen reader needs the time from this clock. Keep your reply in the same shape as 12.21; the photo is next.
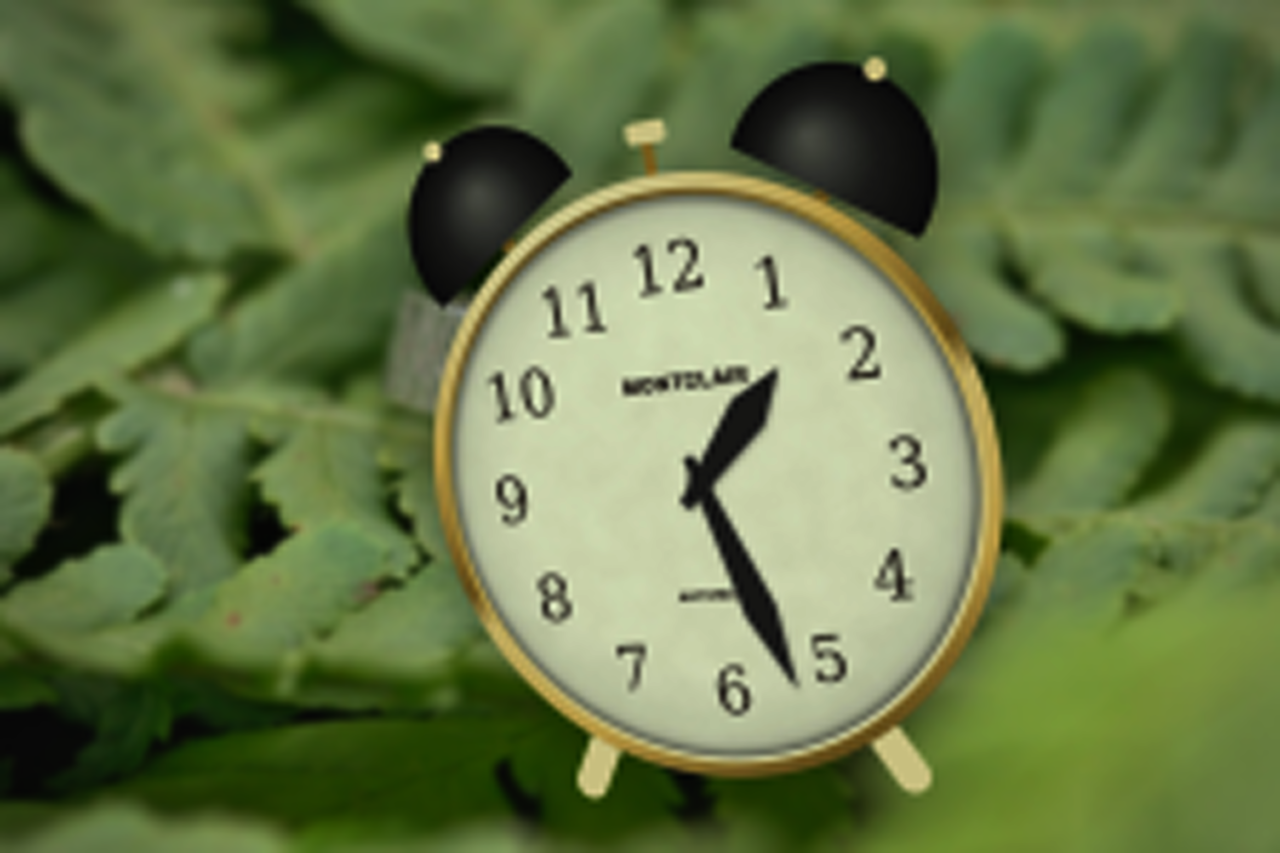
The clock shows 1.27
